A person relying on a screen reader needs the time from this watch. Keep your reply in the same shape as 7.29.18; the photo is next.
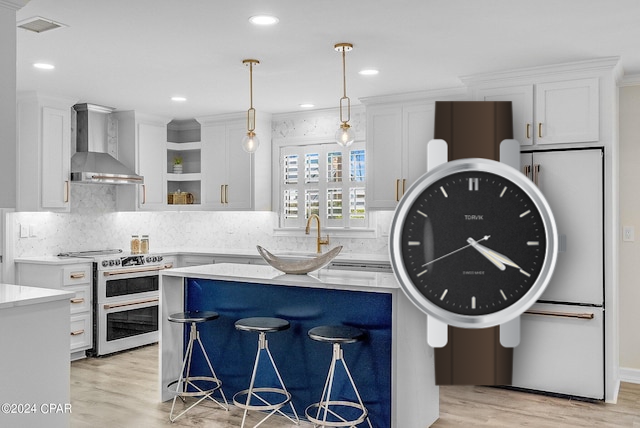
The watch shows 4.19.41
